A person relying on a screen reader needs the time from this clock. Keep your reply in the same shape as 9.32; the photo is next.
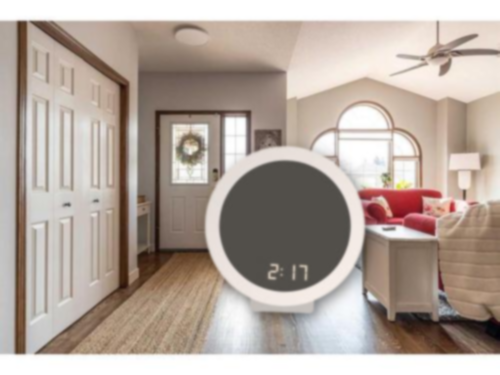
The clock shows 2.17
